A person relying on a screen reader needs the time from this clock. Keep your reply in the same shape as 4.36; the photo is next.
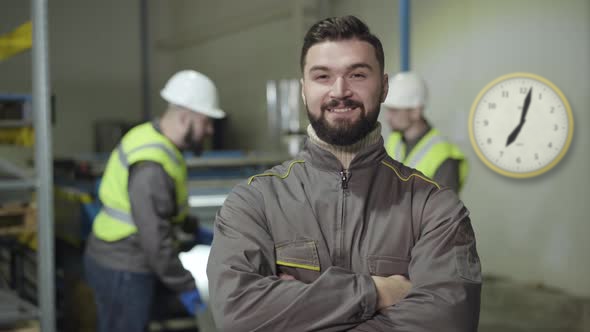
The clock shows 7.02
